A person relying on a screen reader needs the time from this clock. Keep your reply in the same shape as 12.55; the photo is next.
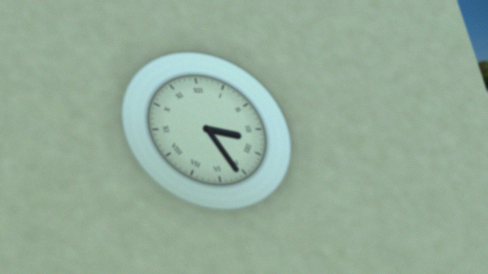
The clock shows 3.26
